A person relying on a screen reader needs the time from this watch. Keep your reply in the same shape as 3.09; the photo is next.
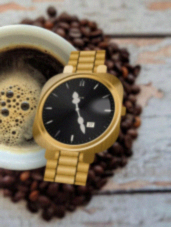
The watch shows 11.26
